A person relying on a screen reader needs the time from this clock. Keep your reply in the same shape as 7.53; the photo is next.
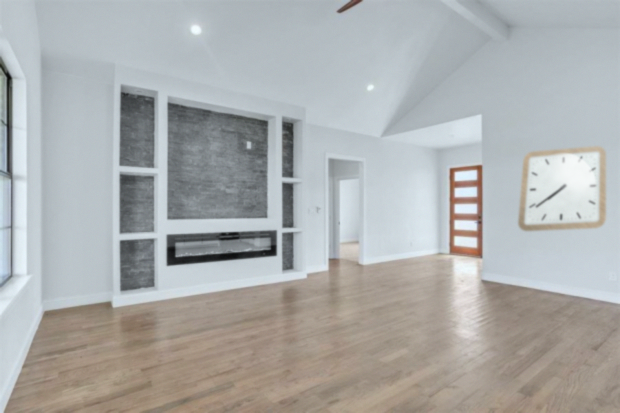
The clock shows 7.39
